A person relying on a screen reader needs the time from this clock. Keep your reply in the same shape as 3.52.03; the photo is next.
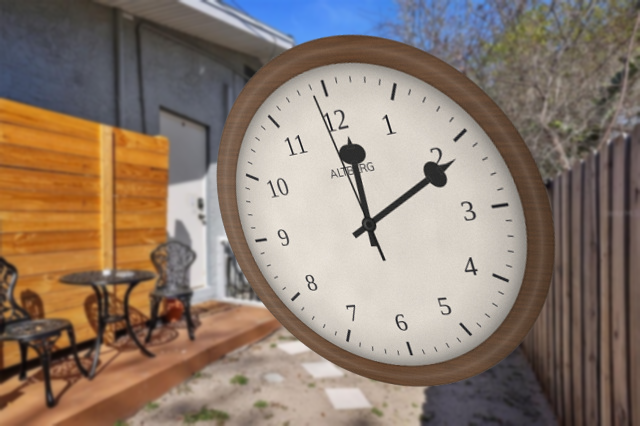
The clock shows 12.10.59
